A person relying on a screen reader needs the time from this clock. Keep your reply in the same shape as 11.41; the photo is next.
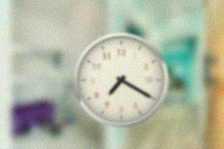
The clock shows 7.20
